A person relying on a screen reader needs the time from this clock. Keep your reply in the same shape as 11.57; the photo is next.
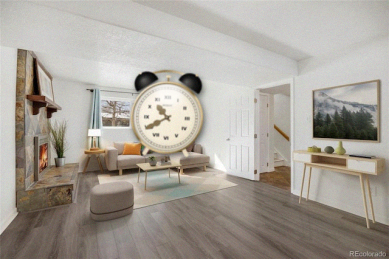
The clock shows 10.40
